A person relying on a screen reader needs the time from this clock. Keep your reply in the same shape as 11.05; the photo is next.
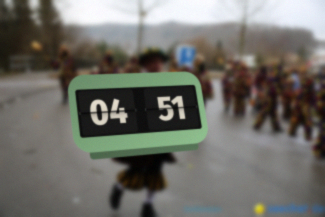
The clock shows 4.51
